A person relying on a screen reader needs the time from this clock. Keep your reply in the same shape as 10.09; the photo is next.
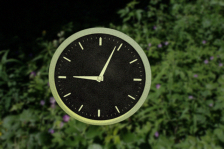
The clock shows 9.04
